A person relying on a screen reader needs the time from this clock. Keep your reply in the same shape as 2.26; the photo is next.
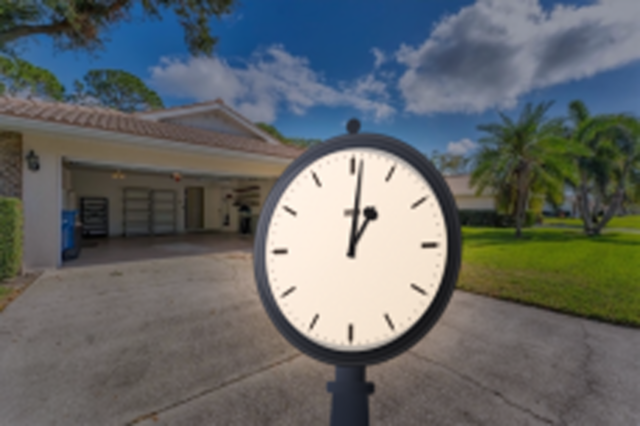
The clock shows 1.01
